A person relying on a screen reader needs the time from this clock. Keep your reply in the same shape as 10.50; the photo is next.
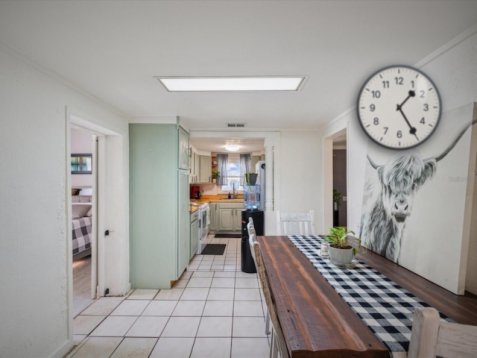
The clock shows 1.25
